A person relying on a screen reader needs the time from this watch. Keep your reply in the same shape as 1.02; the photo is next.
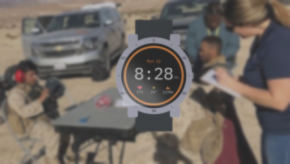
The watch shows 8.28
